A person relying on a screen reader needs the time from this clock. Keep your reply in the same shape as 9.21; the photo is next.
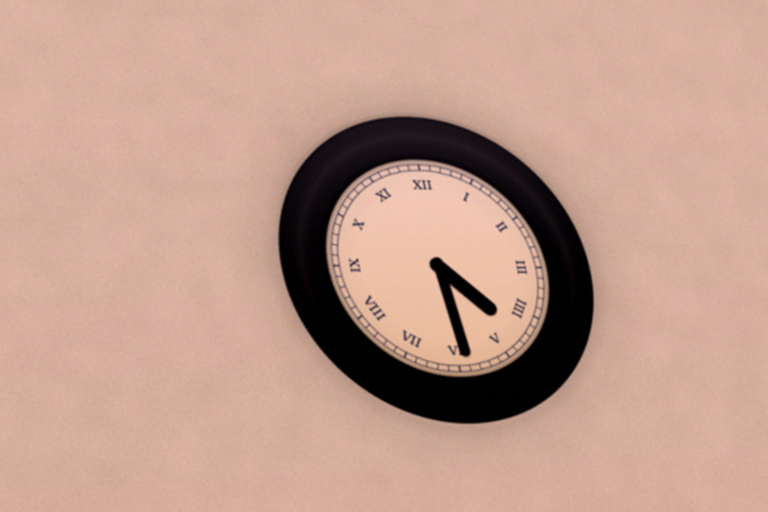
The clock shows 4.29
